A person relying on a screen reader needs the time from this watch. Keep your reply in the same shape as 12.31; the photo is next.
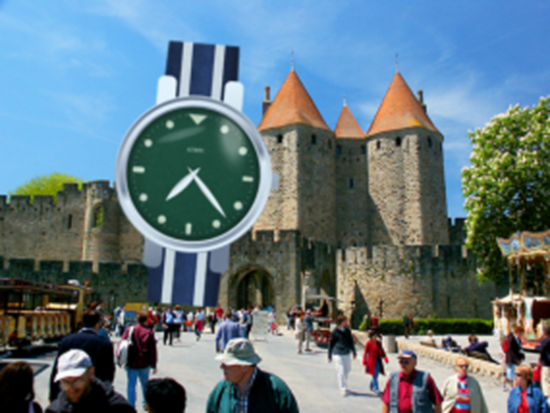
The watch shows 7.23
